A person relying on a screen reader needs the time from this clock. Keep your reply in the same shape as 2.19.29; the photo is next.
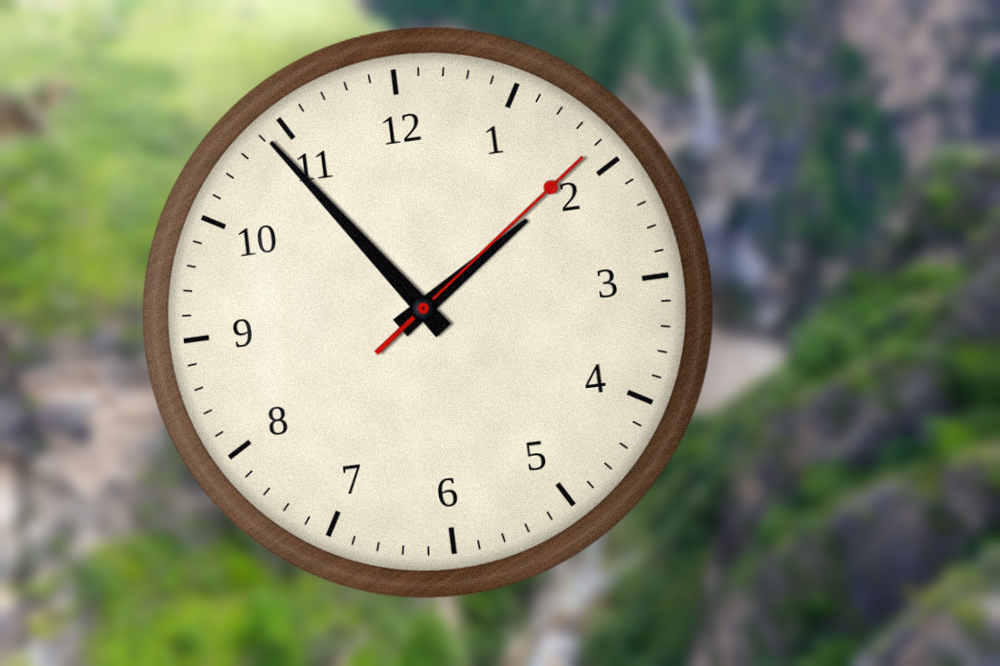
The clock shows 1.54.09
